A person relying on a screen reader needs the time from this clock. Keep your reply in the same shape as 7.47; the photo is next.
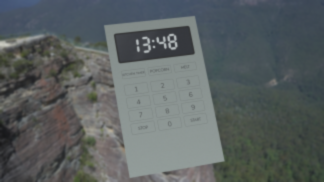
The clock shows 13.48
